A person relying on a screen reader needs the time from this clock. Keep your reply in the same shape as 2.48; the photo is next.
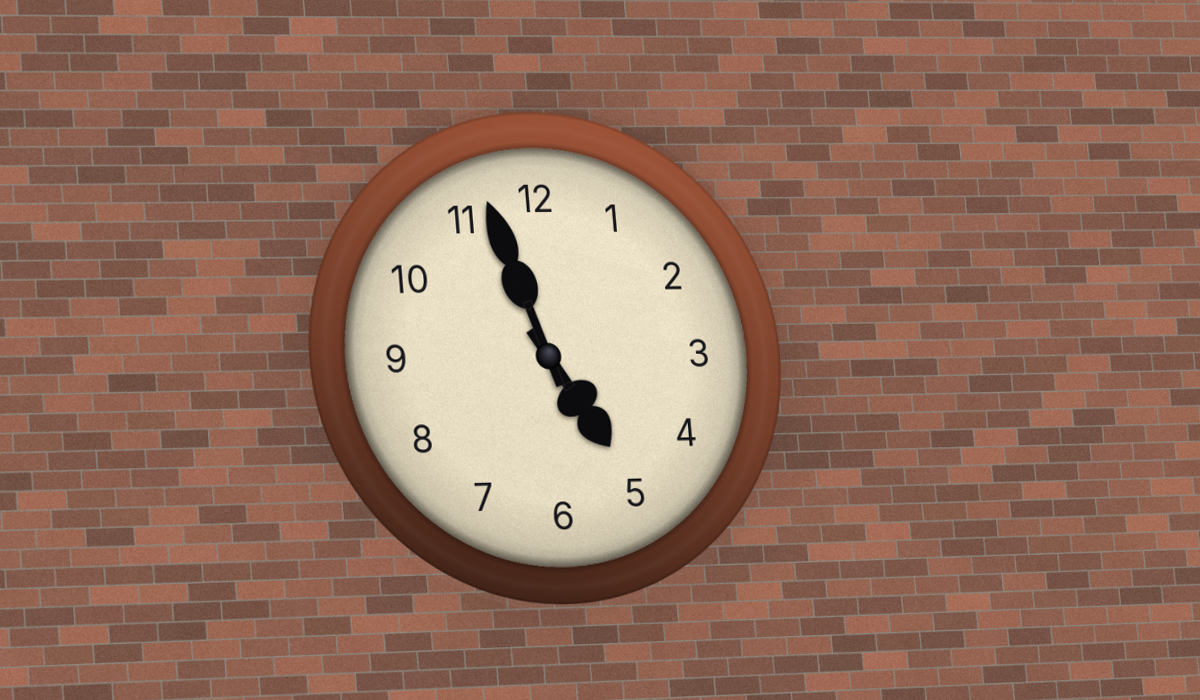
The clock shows 4.57
